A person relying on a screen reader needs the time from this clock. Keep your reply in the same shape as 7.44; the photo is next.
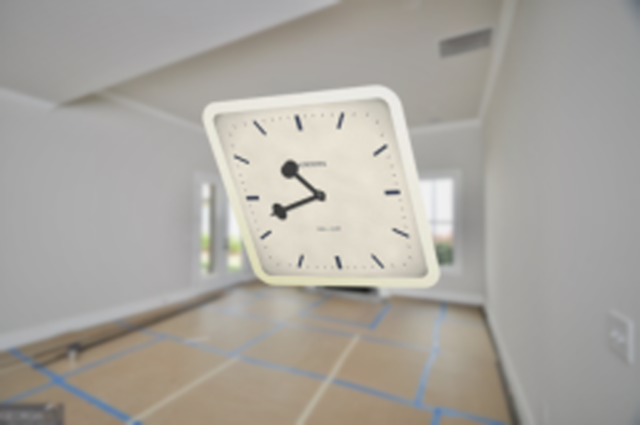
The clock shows 10.42
